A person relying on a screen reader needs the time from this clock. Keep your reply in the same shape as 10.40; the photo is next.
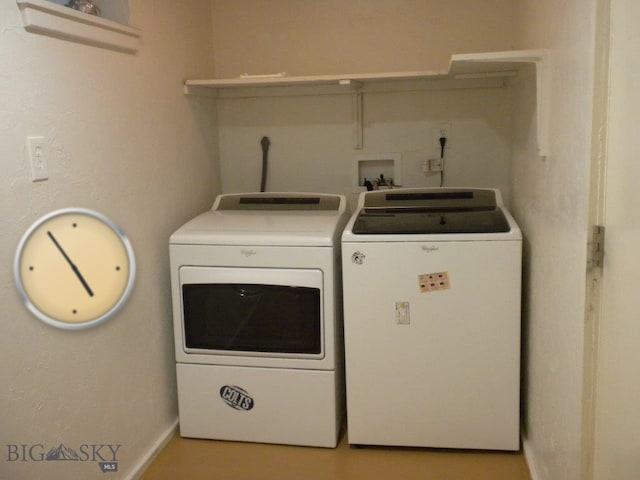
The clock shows 4.54
